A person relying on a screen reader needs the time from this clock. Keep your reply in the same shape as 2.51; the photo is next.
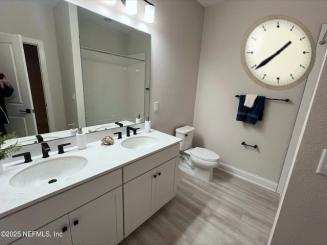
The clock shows 1.39
